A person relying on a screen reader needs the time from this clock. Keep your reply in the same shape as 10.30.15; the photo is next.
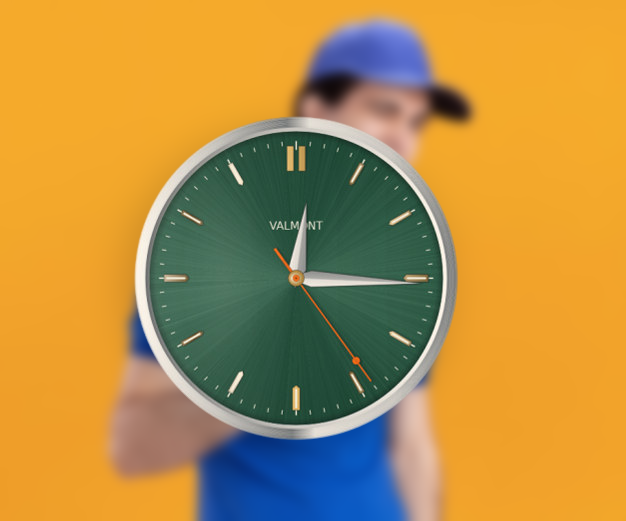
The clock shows 12.15.24
